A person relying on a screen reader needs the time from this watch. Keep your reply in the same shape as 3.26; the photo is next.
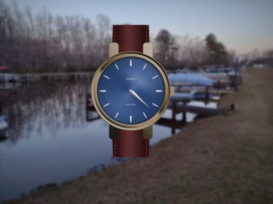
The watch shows 4.22
